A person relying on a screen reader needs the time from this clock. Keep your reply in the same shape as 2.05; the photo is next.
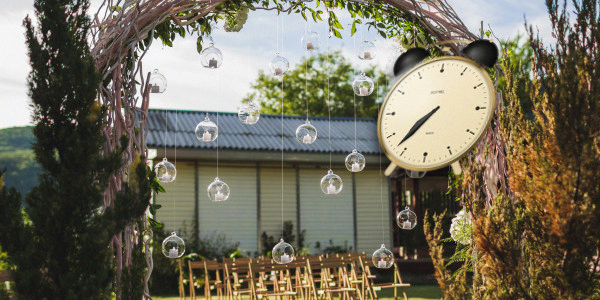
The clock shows 7.37
